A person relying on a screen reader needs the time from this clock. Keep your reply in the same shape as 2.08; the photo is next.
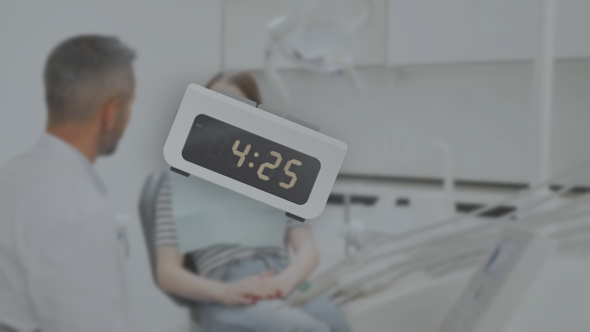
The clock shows 4.25
